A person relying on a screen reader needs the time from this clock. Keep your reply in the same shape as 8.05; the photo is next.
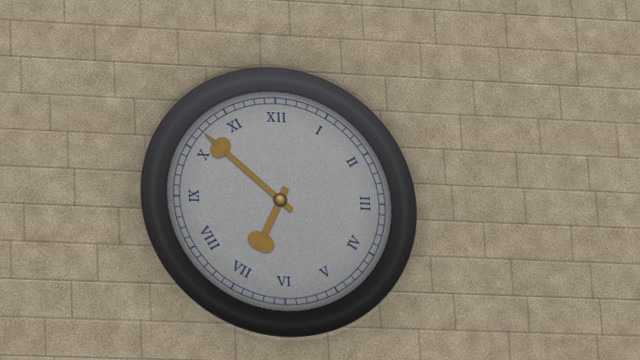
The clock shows 6.52
